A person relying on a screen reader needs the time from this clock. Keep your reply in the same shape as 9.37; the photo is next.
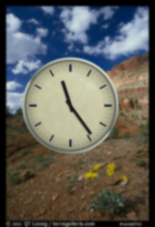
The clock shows 11.24
